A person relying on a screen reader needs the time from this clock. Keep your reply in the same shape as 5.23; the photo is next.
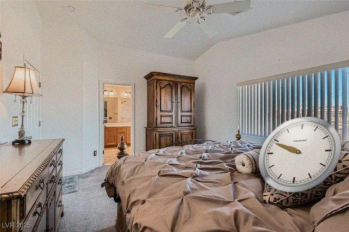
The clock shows 9.49
